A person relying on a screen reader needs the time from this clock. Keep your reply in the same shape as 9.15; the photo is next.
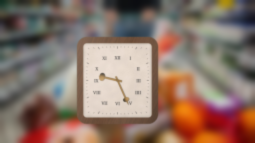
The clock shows 9.26
